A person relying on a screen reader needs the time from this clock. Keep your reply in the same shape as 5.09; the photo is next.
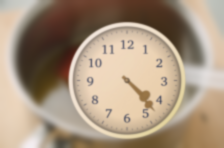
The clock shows 4.23
